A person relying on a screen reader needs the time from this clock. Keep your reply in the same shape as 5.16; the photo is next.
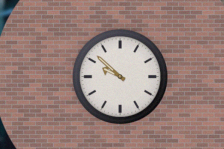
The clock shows 9.52
